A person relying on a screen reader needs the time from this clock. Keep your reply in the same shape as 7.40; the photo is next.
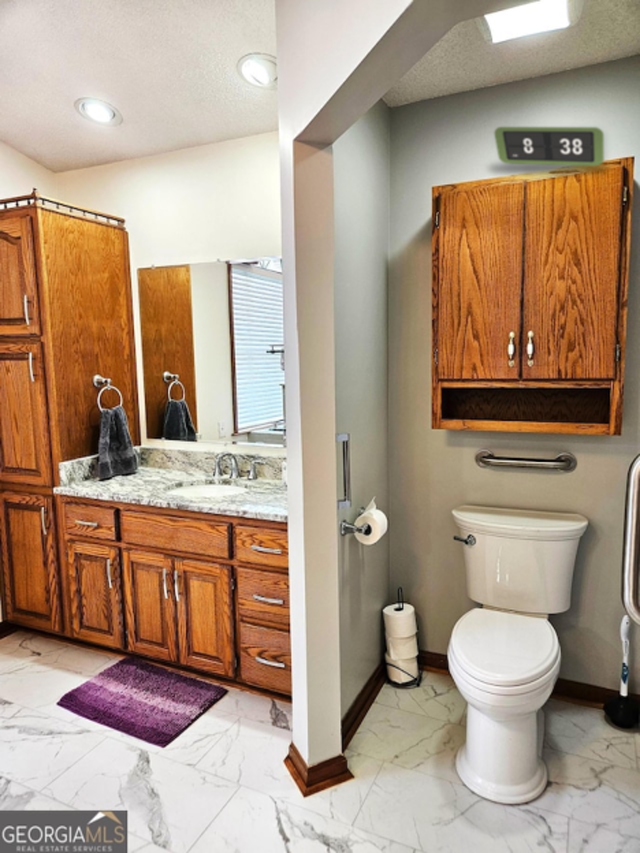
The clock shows 8.38
